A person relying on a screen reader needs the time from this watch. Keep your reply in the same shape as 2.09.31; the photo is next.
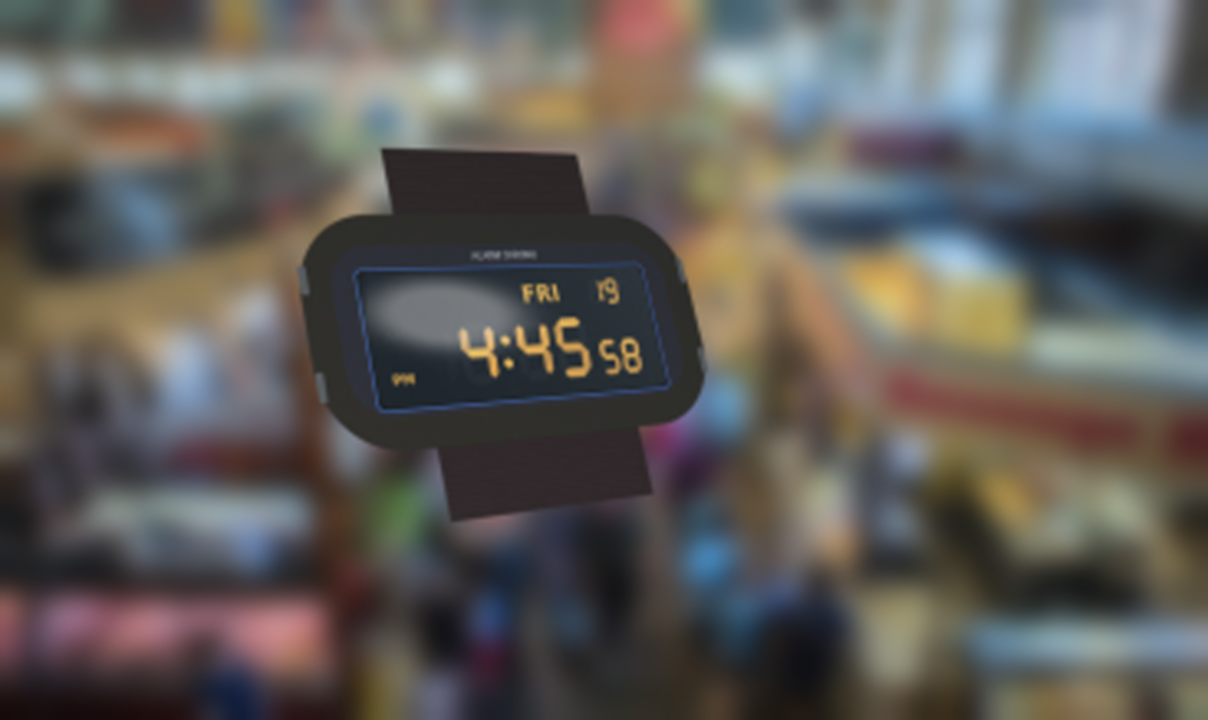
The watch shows 4.45.58
